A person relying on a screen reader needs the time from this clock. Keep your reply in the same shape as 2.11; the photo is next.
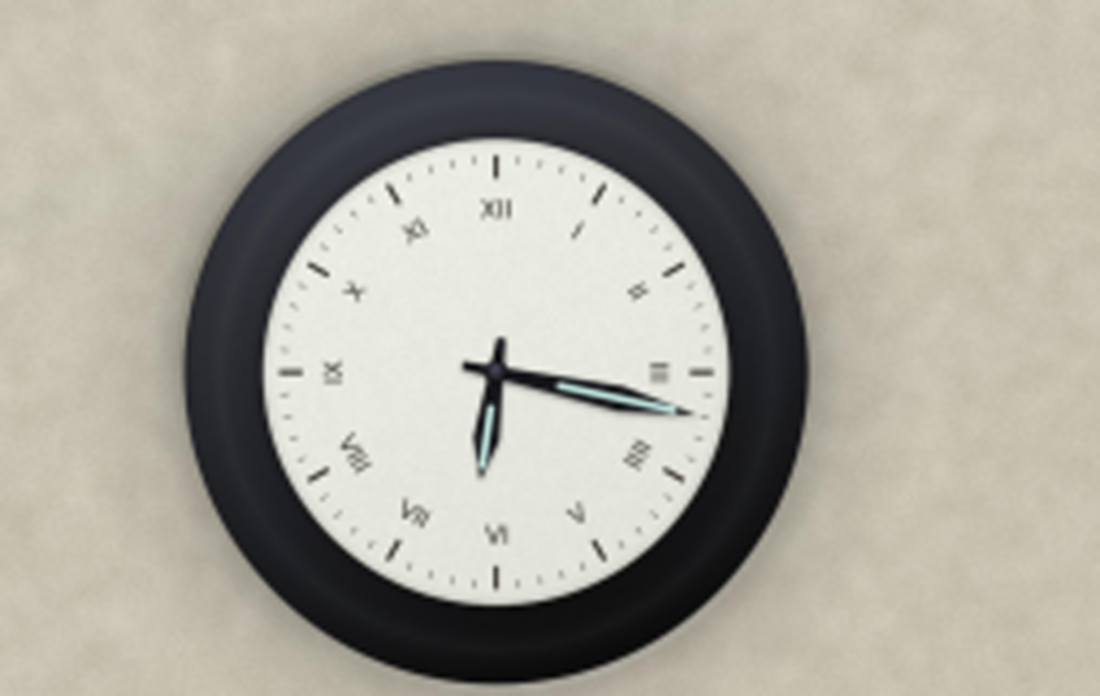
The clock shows 6.17
